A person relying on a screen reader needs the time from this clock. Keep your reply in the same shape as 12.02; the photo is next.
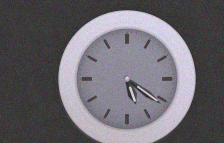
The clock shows 5.21
